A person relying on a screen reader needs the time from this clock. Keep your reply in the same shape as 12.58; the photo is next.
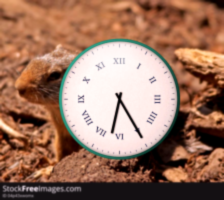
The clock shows 6.25
